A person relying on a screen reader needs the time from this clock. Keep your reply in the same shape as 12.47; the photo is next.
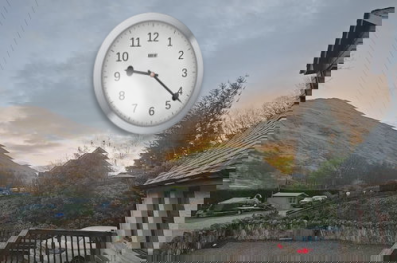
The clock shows 9.22
